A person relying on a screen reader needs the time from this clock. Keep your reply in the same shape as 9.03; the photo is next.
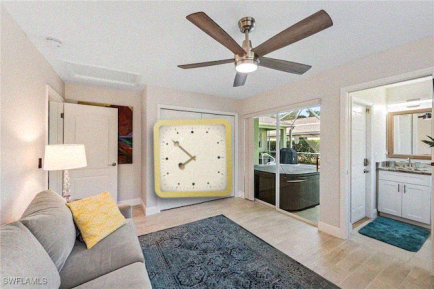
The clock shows 7.52
